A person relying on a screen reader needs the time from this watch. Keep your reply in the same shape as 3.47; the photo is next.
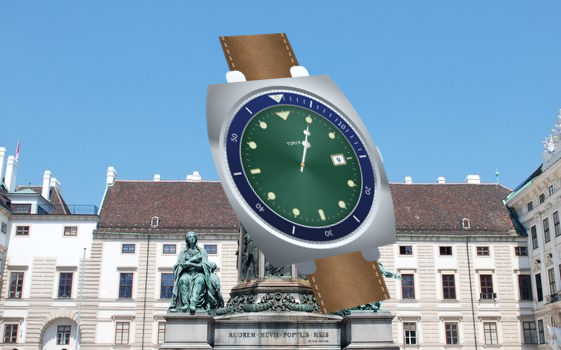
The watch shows 1.05
